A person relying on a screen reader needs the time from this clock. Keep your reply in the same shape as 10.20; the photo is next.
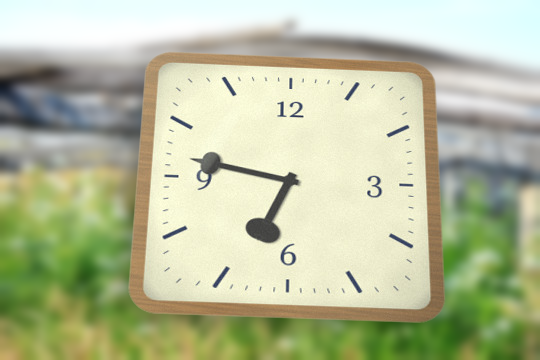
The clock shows 6.47
